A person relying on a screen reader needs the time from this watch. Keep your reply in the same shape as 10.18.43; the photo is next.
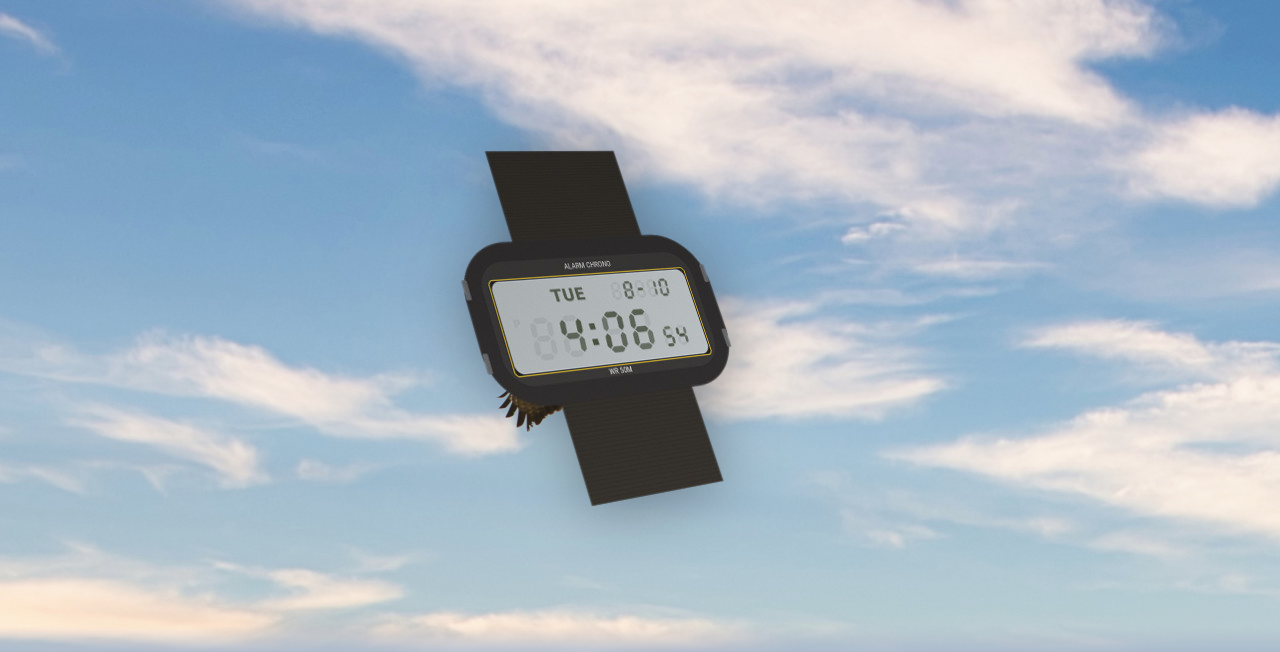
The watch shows 4.06.54
